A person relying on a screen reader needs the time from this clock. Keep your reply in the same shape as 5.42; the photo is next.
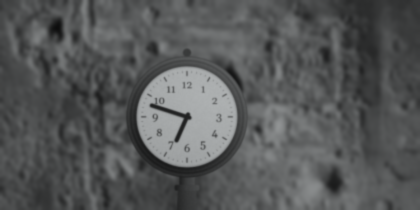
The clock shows 6.48
